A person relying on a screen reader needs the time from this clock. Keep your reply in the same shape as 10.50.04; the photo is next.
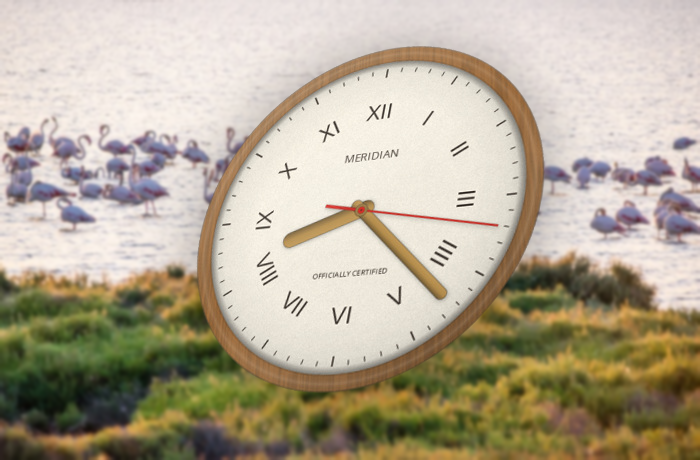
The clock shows 8.22.17
